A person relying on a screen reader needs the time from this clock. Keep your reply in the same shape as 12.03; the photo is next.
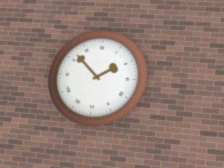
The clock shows 1.52
